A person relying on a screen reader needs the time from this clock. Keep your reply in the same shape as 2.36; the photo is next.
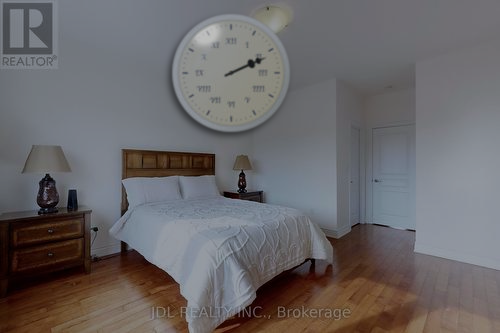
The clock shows 2.11
